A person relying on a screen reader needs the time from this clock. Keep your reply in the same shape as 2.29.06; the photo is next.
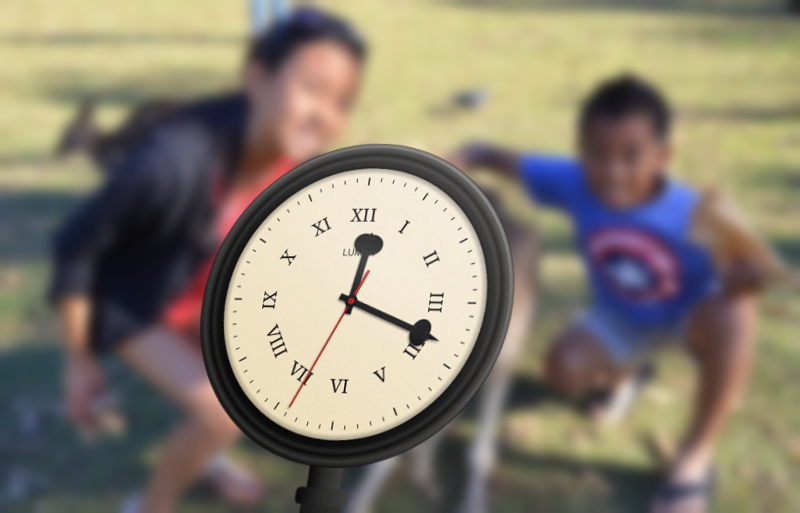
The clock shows 12.18.34
